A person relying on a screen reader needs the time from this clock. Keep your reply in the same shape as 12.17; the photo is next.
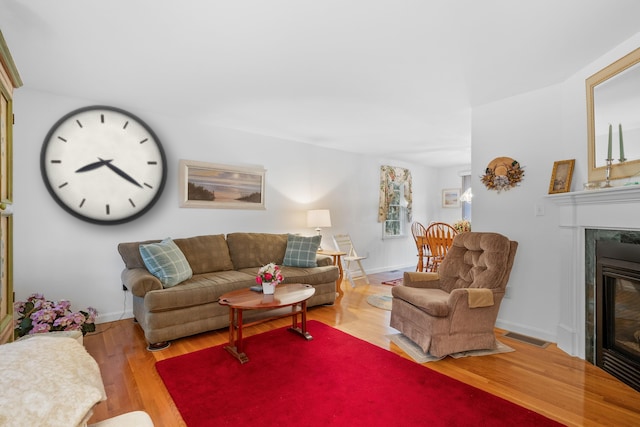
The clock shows 8.21
